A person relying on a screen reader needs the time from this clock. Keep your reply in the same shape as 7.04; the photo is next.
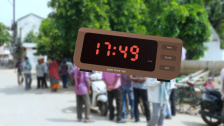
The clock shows 17.49
